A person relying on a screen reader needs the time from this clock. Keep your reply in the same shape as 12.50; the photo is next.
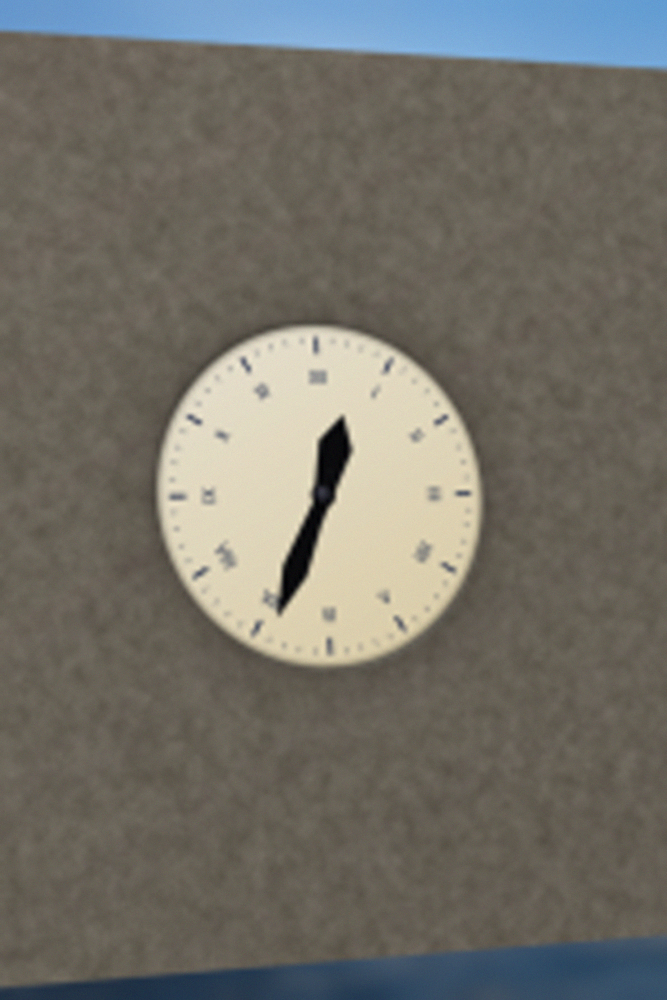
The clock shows 12.34
